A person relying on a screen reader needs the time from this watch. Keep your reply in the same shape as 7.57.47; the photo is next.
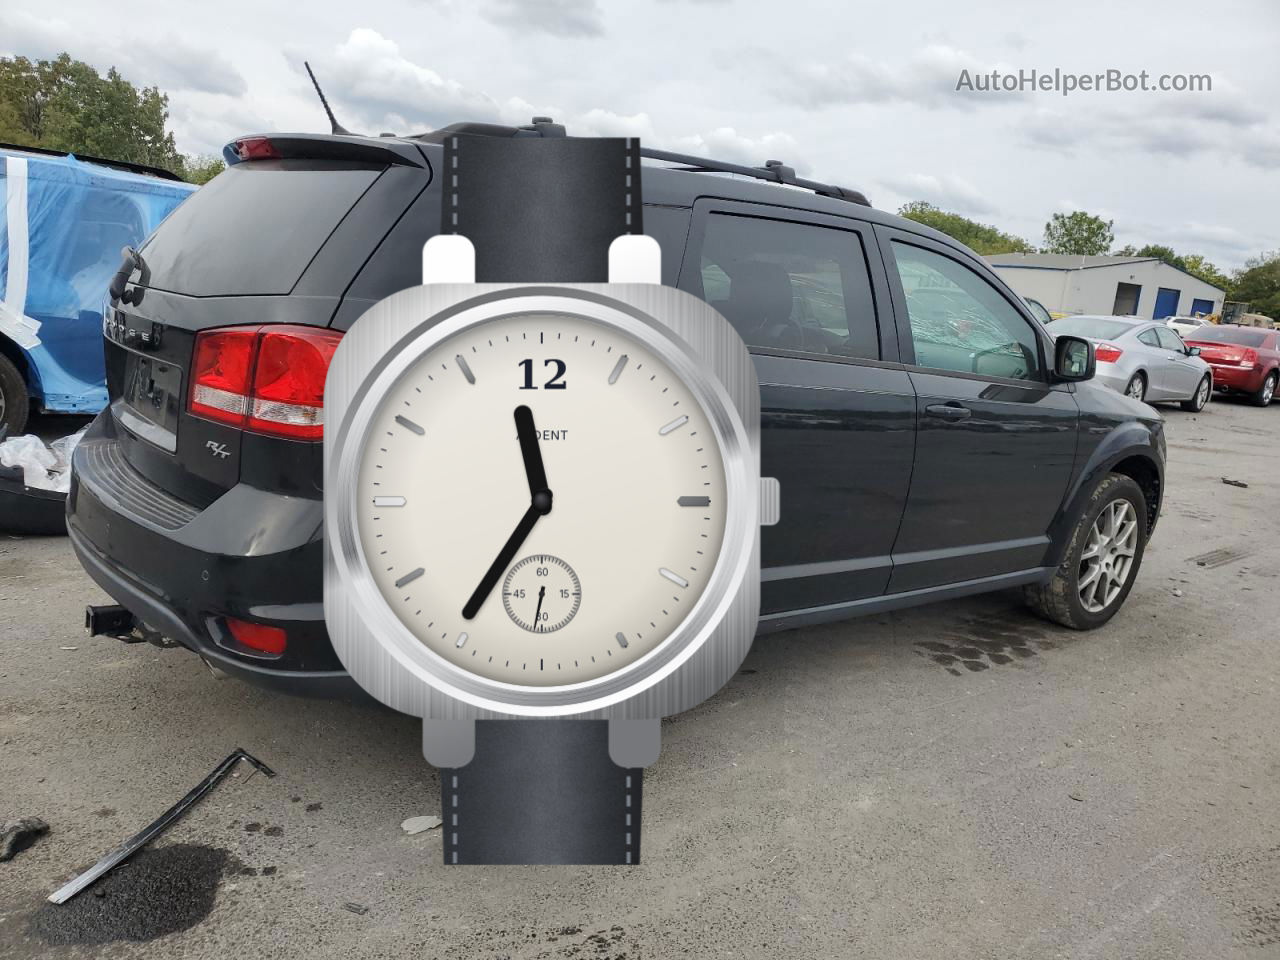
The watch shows 11.35.32
